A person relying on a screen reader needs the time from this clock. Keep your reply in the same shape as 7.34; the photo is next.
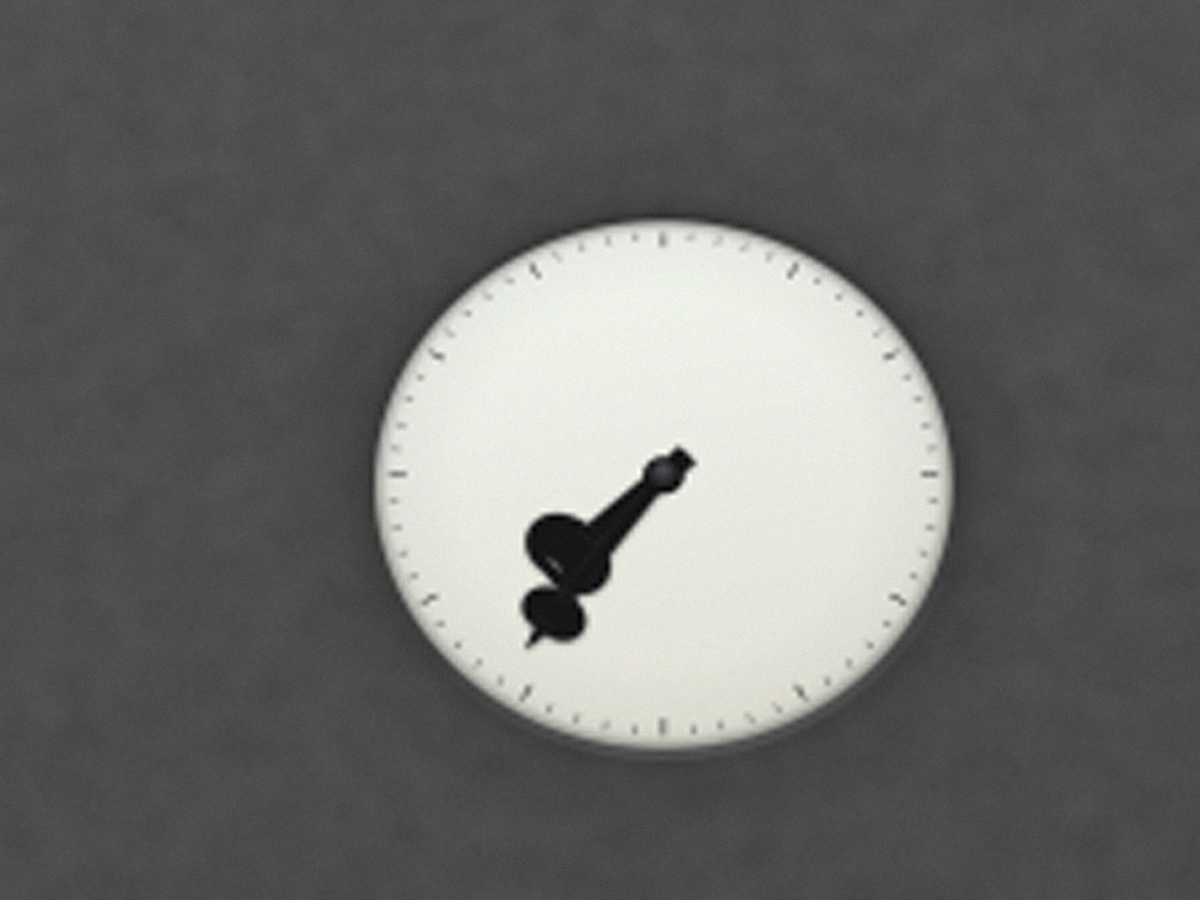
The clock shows 7.36
